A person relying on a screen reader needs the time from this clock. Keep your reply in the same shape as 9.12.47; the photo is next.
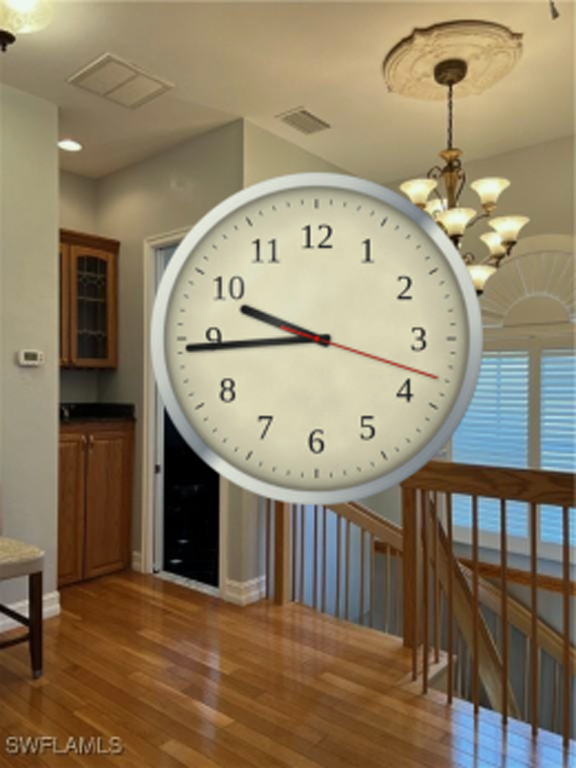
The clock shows 9.44.18
